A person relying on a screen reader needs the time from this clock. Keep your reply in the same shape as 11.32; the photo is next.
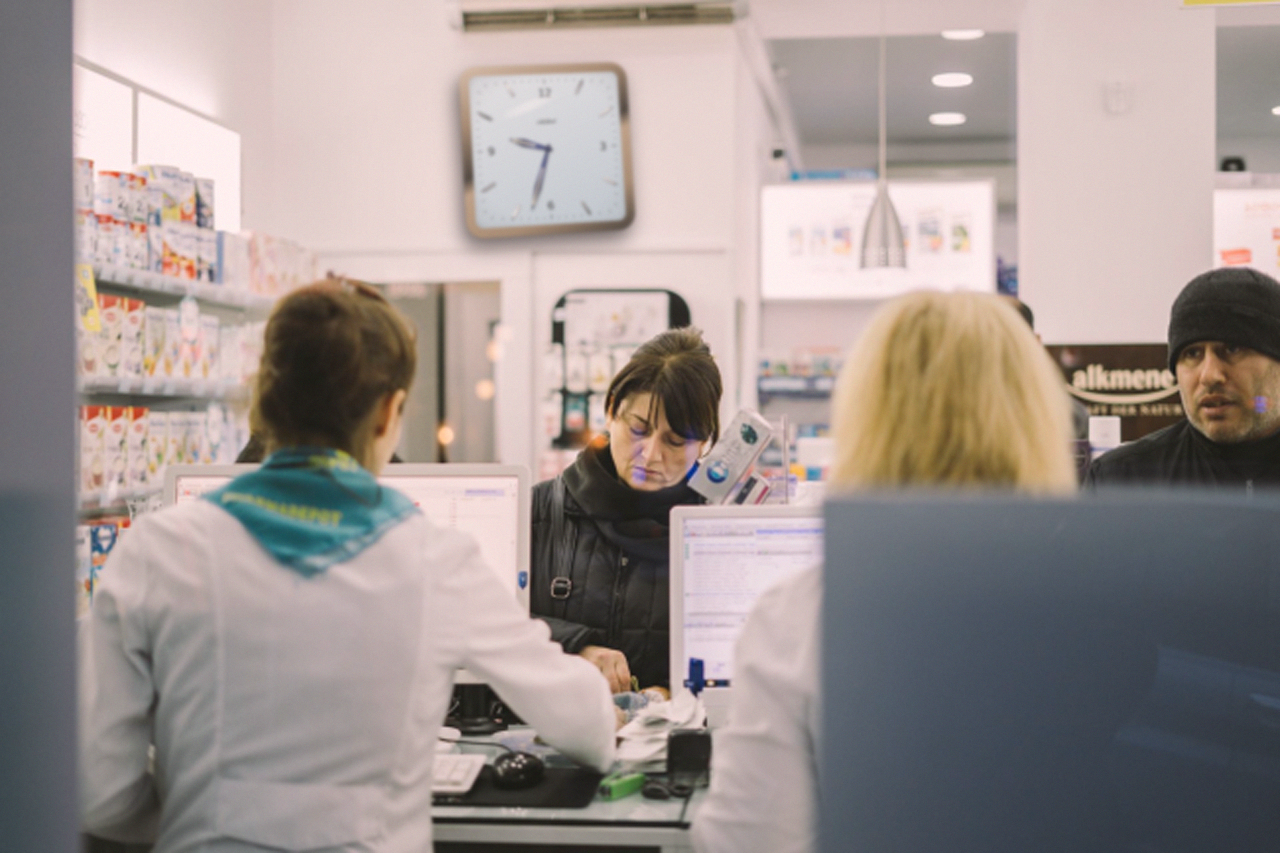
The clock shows 9.33
